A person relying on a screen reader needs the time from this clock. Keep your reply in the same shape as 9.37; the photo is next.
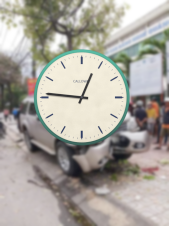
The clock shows 12.46
